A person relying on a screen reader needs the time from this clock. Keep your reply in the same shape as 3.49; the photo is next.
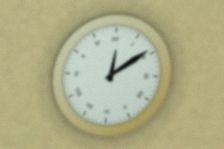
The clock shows 12.09
